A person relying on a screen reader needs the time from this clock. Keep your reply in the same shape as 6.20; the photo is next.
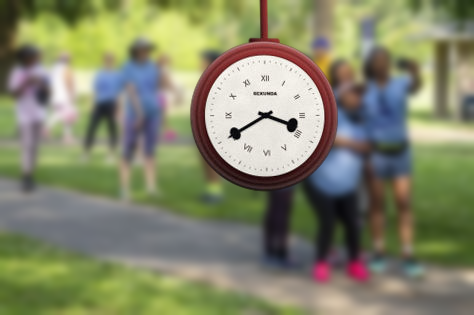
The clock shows 3.40
